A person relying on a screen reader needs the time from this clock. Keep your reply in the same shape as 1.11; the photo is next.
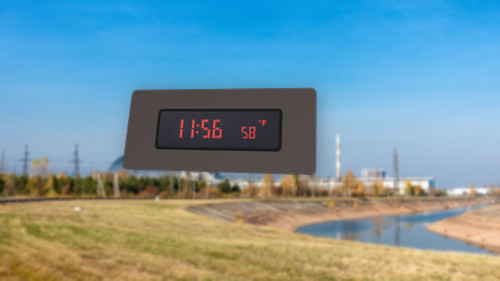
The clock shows 11.56
